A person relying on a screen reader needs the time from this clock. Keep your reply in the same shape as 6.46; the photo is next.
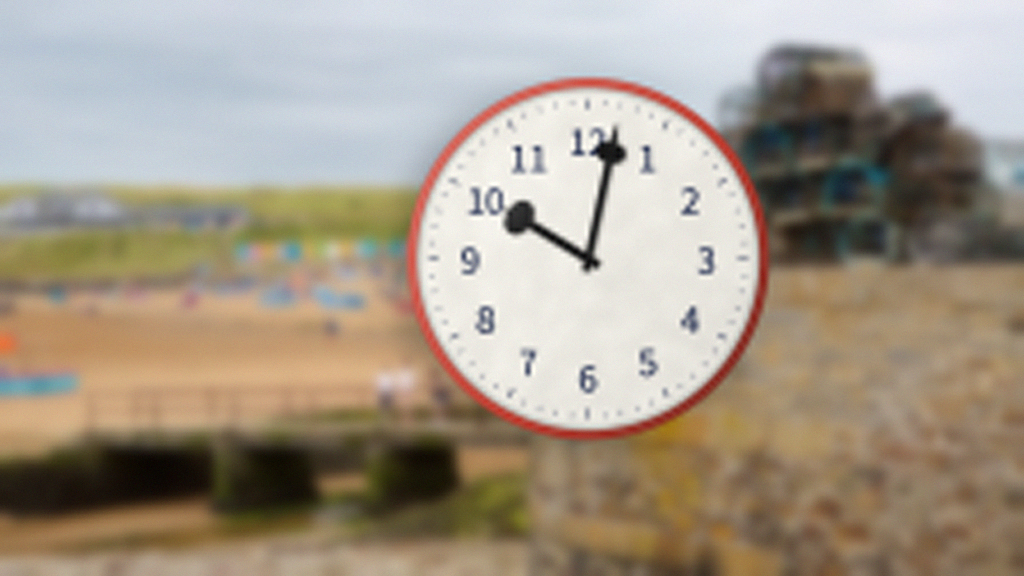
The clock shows 10.02
